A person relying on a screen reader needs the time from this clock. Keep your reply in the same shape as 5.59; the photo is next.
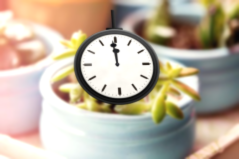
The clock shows 11.59
